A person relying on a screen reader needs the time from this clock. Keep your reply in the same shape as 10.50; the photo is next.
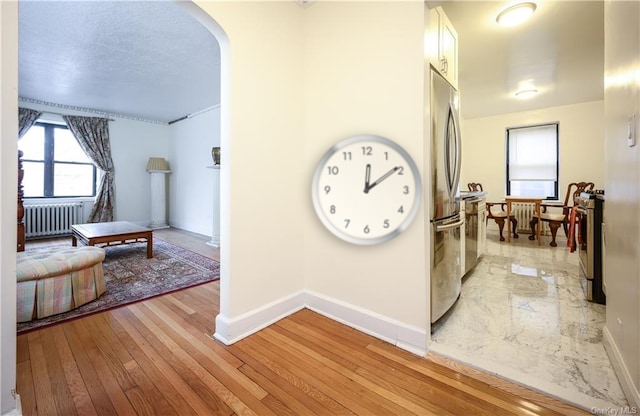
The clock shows 12.09
